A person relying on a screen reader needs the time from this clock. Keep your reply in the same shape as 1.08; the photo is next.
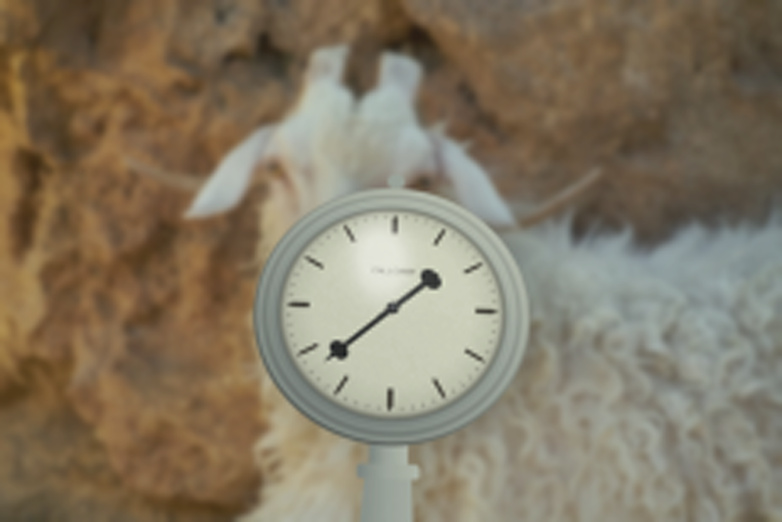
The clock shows 1.38
